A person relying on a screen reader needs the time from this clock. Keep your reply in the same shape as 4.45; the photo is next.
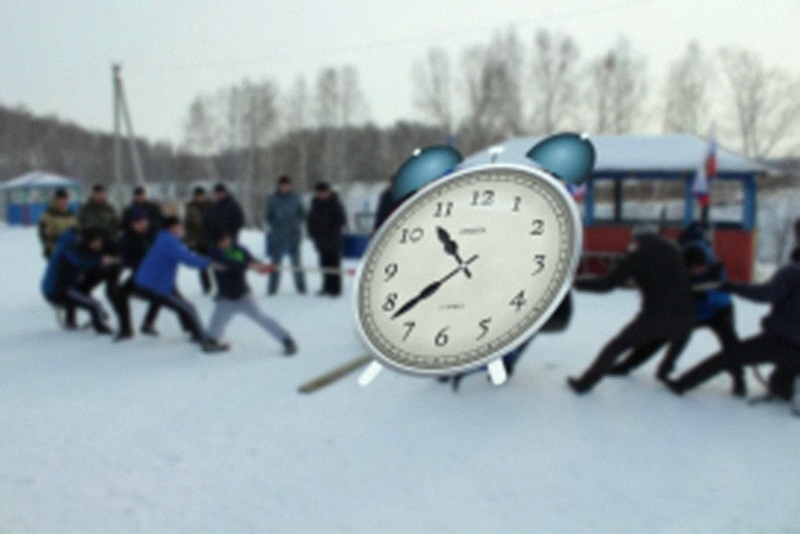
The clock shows 10.38
